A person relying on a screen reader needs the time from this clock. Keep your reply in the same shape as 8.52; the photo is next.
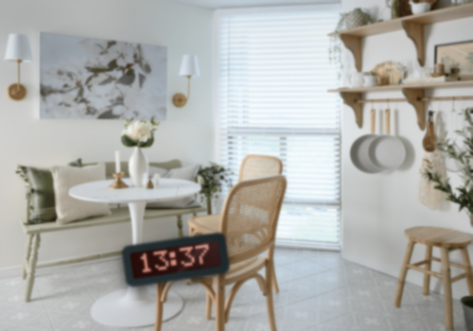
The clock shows 13.37
